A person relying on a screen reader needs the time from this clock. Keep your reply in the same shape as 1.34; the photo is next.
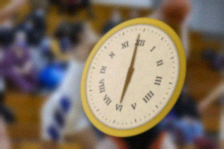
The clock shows 5.59
